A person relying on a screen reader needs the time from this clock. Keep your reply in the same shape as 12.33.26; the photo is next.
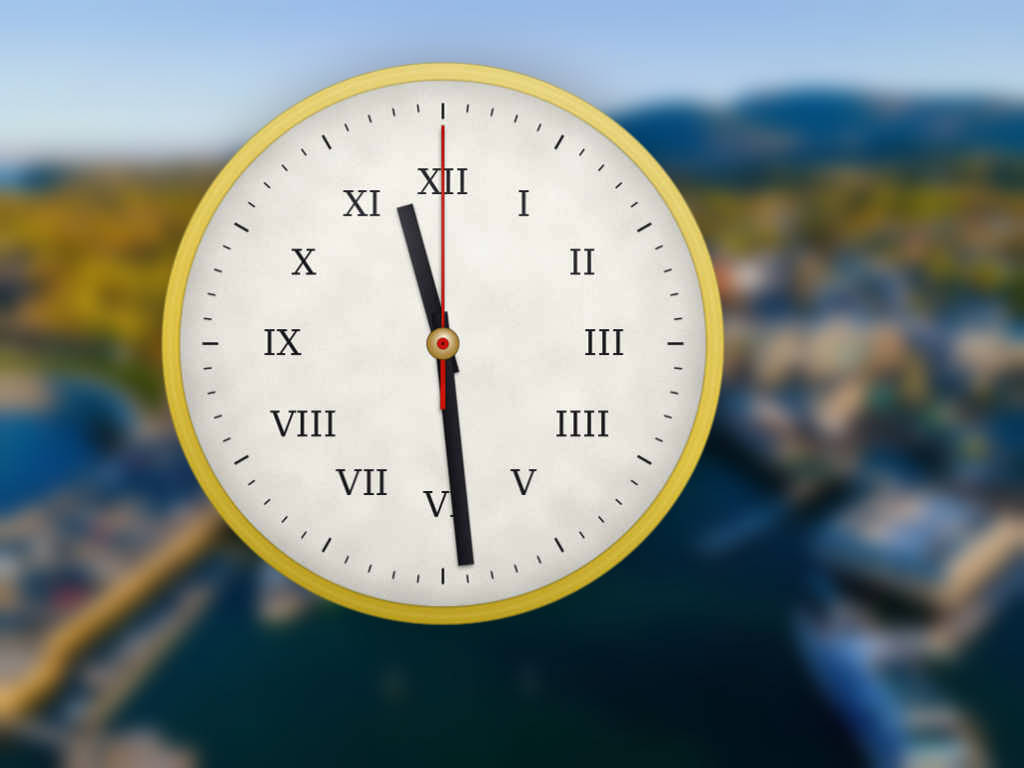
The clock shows 11.29.00
